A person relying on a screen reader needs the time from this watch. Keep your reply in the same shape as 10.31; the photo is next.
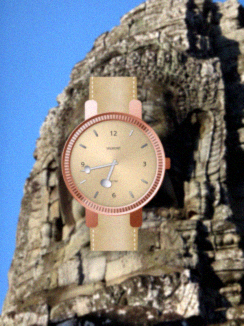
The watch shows 6.43
